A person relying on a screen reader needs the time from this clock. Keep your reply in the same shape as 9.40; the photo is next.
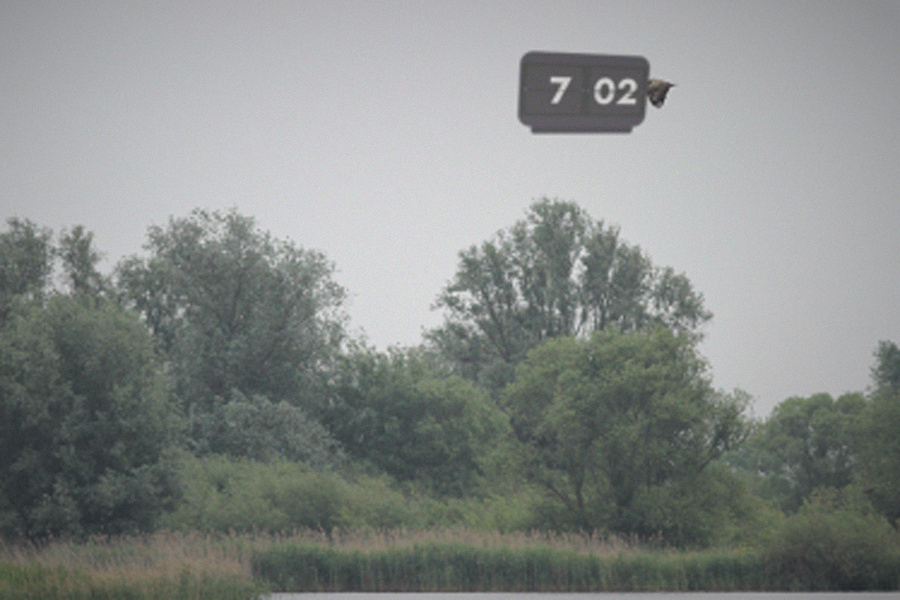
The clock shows 7.02
